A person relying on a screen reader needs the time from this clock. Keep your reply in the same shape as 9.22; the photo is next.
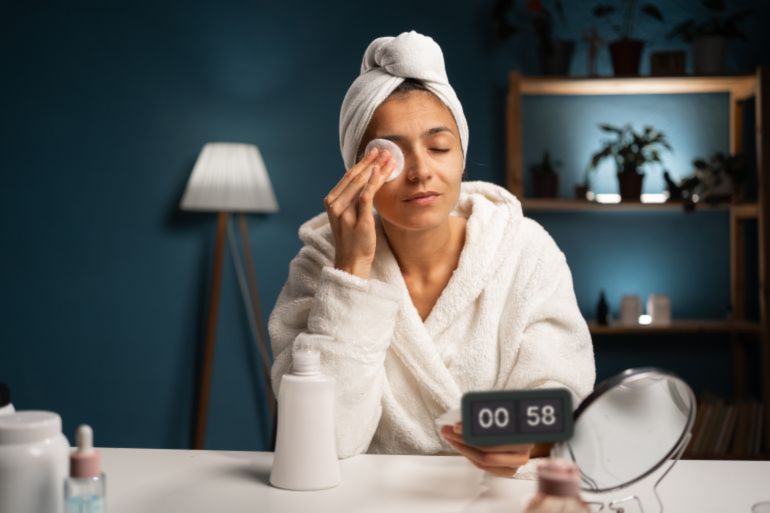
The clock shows 0.58
